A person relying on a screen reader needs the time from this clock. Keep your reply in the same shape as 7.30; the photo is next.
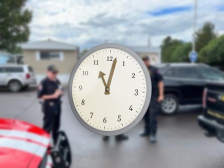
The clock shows 11.02
